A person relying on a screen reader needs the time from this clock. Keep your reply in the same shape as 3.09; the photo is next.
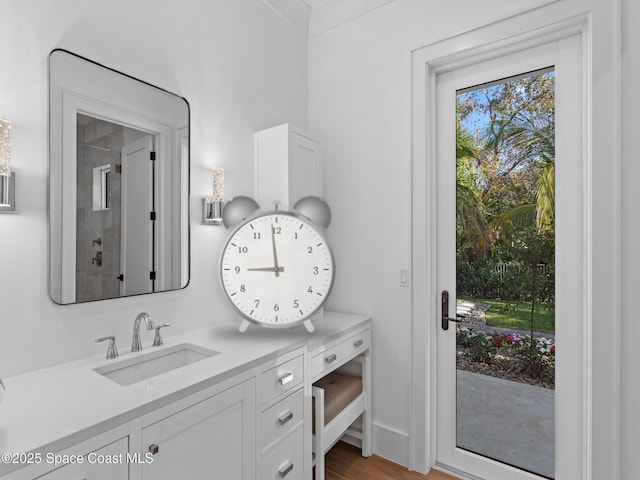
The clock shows 8.59
